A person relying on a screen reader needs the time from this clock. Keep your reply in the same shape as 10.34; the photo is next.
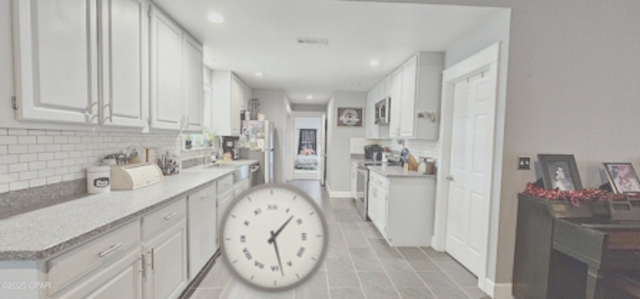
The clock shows 1.28
